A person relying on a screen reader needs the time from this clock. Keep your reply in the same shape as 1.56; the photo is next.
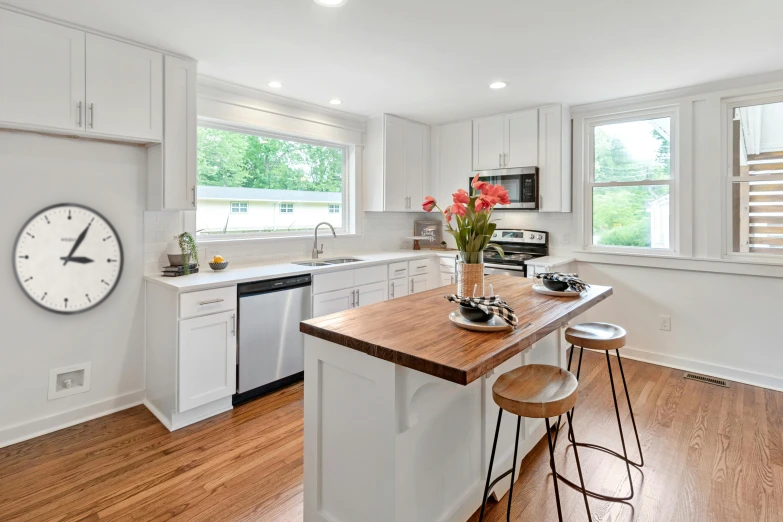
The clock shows 3.05
